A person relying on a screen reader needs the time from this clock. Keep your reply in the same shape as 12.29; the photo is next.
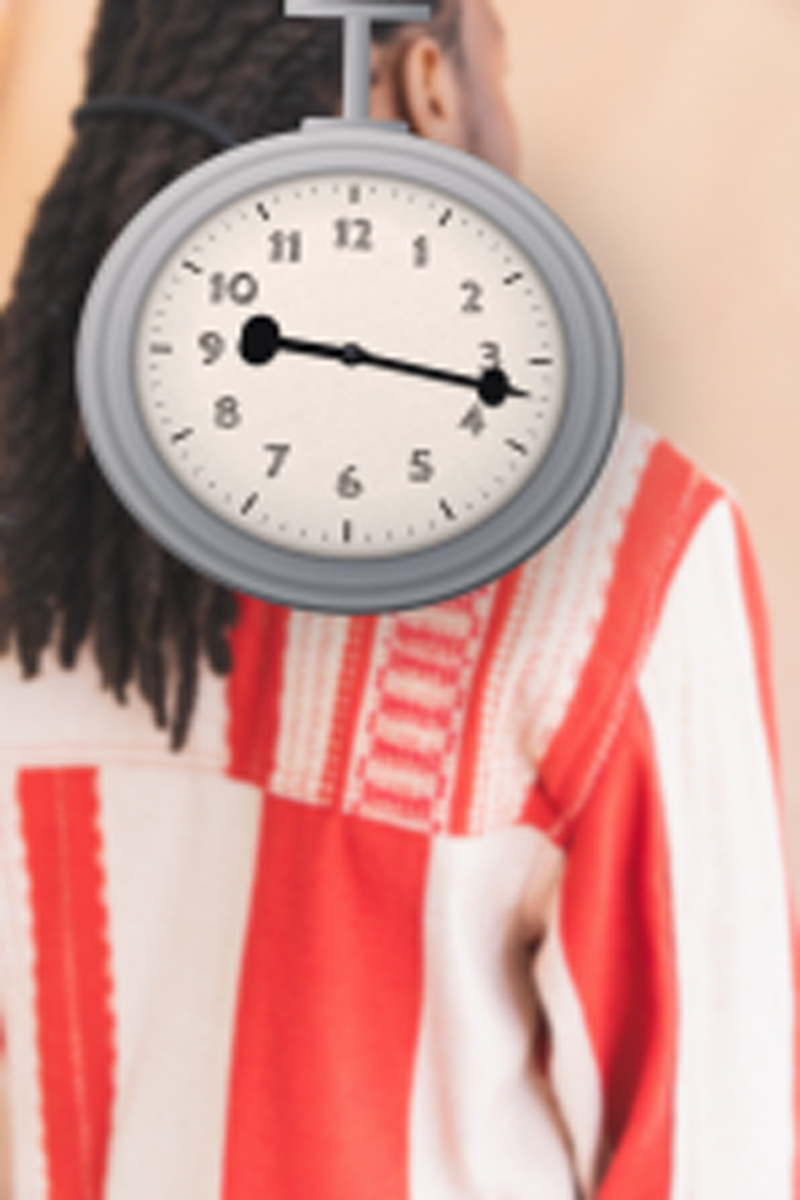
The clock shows 9.17
